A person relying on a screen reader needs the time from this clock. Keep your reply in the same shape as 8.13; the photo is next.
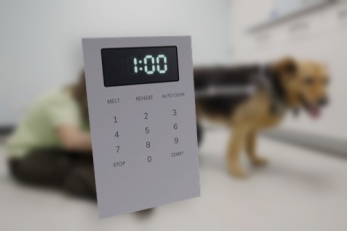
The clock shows 1.00
